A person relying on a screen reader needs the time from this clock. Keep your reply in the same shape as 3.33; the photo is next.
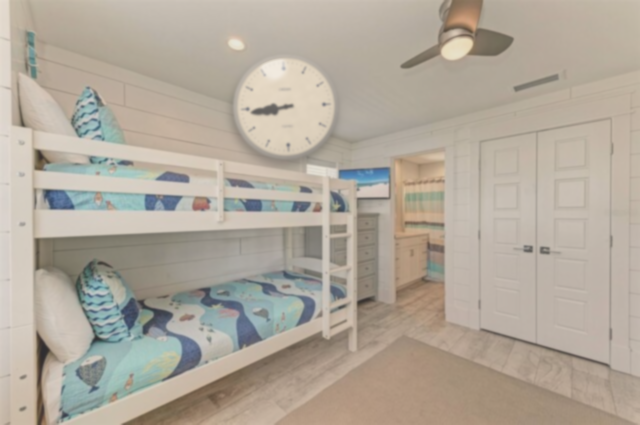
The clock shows 8.44
